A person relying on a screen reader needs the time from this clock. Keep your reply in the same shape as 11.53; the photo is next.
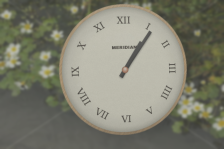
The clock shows 1.06
